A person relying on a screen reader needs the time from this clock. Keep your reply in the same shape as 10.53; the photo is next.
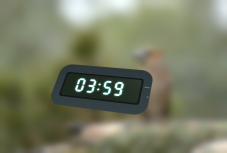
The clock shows 3.59
